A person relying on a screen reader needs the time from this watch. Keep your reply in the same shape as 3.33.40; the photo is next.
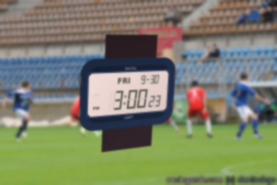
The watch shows 3.00.23
